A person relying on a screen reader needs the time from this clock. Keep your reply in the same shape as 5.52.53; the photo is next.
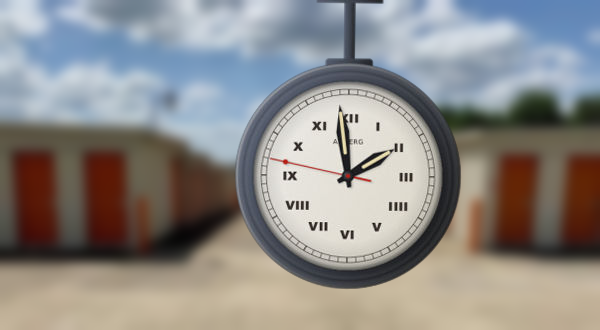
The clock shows 1.58.47
